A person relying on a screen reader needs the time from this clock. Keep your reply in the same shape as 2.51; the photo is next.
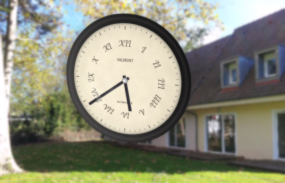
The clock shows 5.39
